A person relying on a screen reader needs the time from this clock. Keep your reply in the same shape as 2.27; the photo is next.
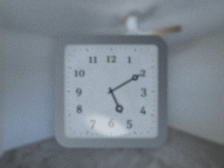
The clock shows 5.10
